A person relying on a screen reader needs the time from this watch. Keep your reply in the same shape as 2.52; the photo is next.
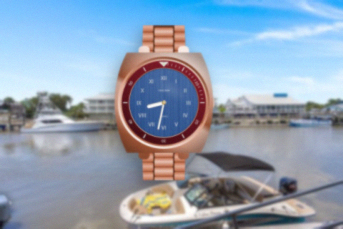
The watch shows 8.32
